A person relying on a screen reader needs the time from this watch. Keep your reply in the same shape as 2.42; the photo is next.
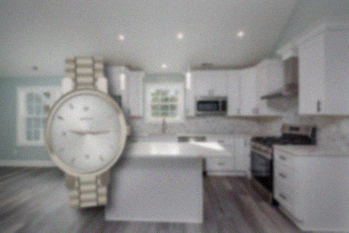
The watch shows 9.15
